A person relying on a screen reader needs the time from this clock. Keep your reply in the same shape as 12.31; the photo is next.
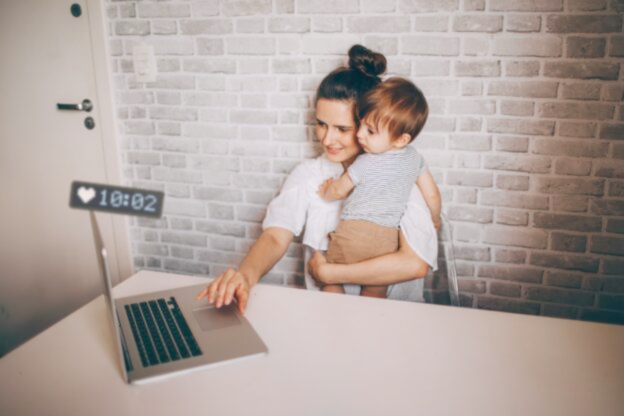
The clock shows 10.02
